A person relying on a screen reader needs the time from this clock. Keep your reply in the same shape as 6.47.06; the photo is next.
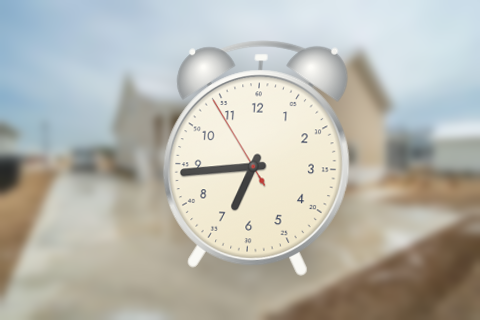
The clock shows 6.43.54
